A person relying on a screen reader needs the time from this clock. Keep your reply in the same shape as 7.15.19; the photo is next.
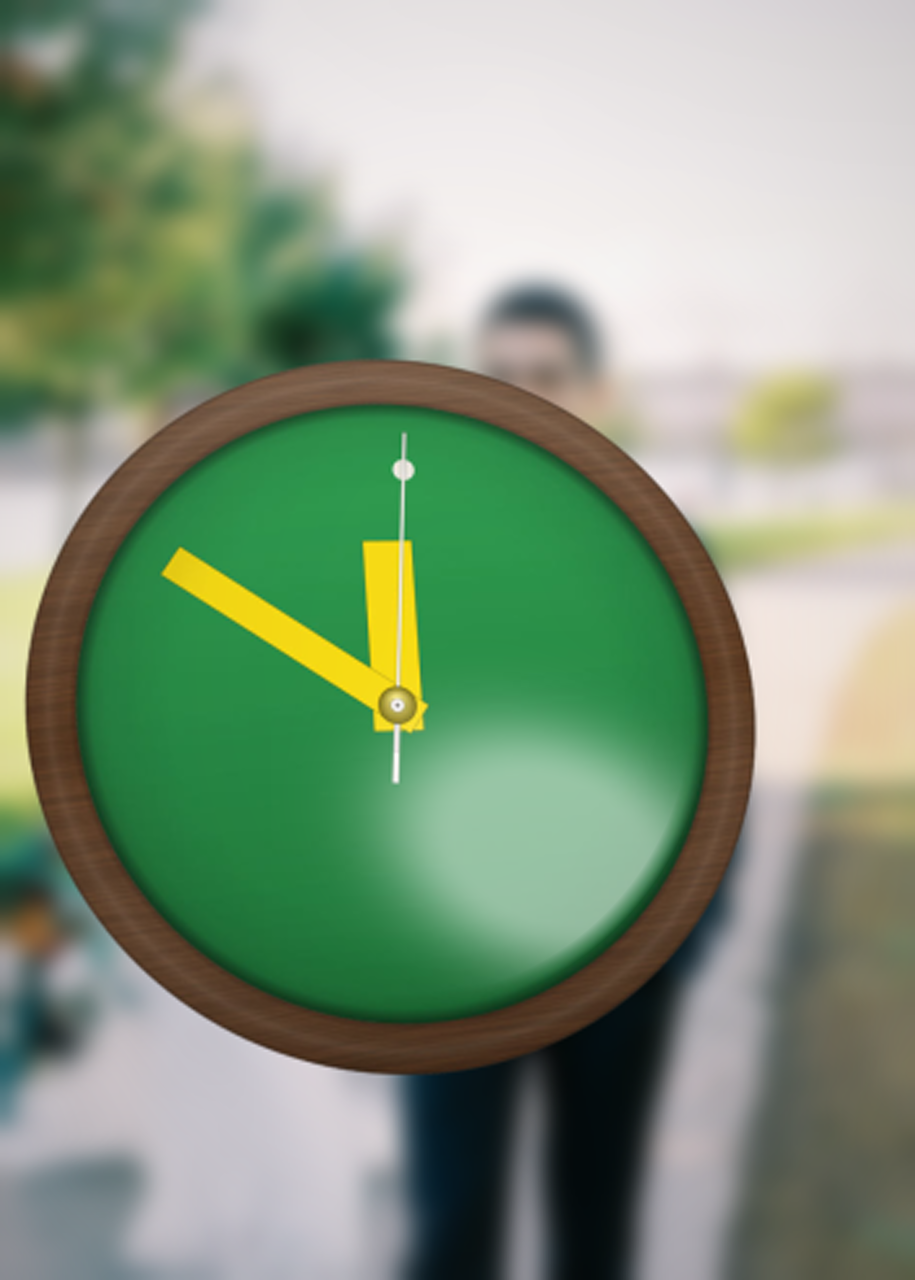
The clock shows 11.50.00
